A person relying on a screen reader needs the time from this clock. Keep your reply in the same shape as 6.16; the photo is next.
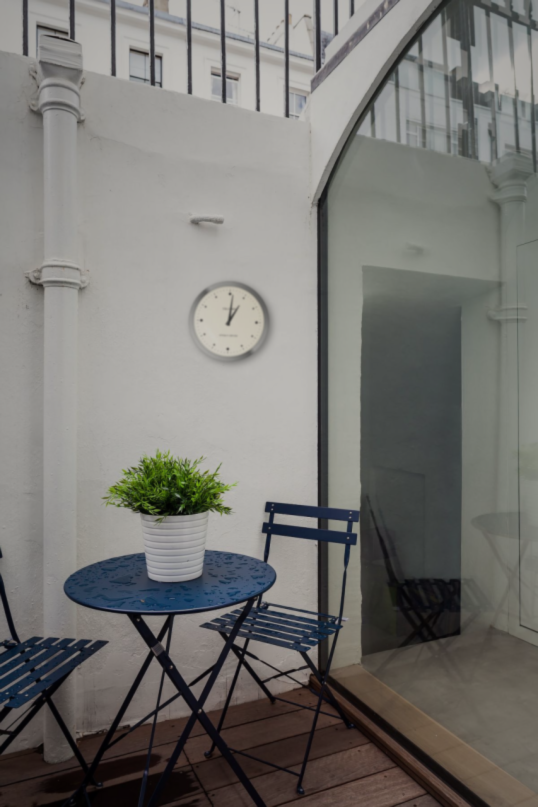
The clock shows 1.01
